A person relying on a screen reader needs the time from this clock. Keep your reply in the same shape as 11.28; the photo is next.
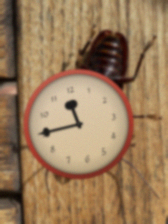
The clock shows 11.45
